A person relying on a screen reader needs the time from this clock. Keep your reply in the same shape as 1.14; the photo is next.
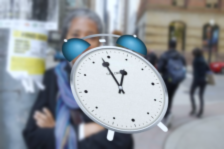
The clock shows 12.58
